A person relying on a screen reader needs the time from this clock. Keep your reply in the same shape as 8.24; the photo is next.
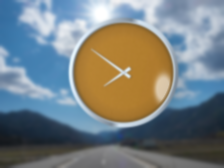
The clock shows 7.51
